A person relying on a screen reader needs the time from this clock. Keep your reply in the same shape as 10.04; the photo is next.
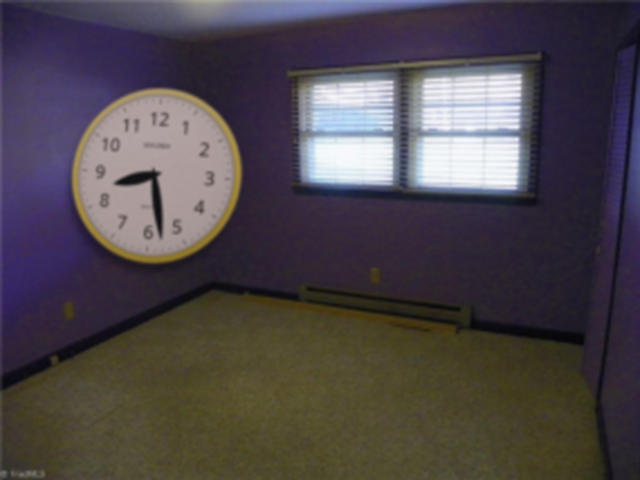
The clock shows 8.28
